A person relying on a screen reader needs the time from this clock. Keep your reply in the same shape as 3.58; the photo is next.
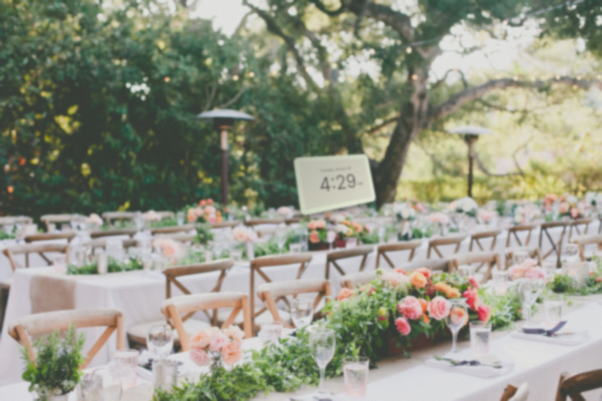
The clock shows 4.29
